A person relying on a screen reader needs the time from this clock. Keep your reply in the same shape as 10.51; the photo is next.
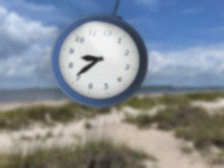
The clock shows 8.36
